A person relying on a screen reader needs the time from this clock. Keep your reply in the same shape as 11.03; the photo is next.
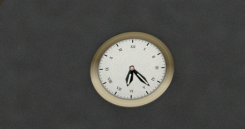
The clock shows 6.23
